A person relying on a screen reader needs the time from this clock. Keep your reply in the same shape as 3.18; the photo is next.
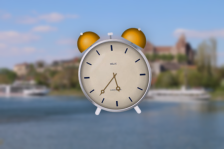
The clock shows 5.37
